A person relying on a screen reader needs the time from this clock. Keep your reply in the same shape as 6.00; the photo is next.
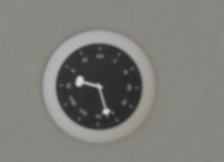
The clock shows 9.27
